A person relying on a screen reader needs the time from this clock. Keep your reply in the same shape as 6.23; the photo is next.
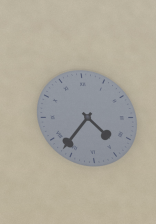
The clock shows 4.37
